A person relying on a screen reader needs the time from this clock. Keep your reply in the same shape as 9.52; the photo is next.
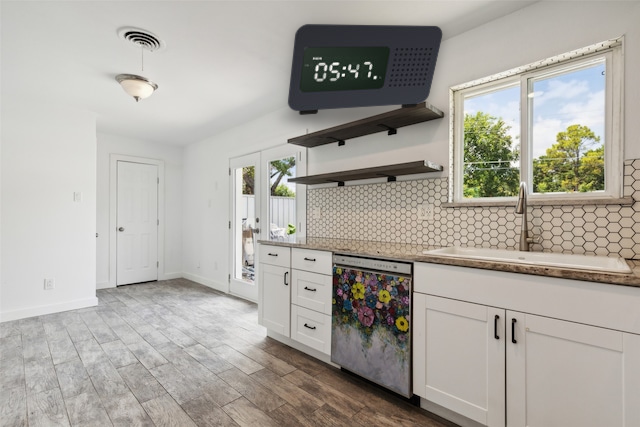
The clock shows 5.47
